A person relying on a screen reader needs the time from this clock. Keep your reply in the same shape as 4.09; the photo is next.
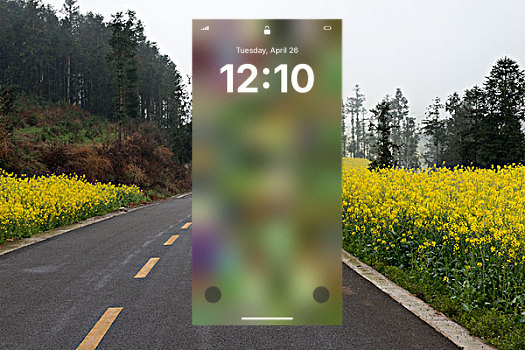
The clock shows 12.10
